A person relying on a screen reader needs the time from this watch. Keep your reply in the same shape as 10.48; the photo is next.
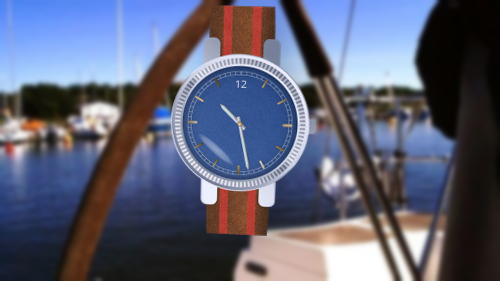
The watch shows 10.28
